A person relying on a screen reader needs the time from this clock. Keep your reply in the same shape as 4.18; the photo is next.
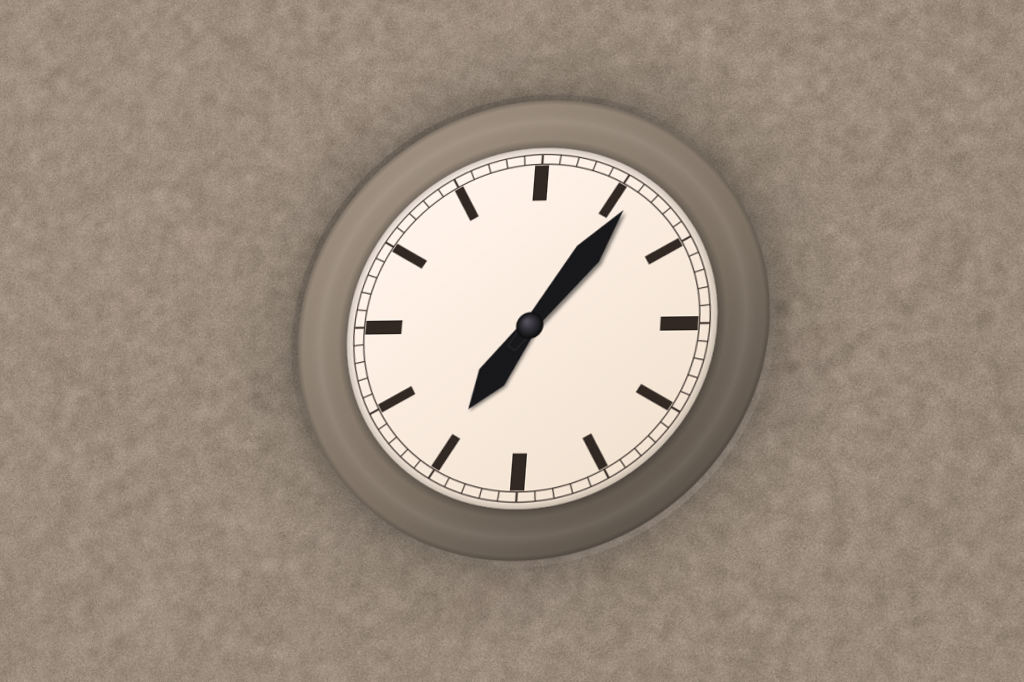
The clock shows 7.06
